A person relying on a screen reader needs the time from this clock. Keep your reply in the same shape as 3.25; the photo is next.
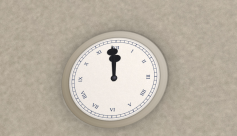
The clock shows 11.59
